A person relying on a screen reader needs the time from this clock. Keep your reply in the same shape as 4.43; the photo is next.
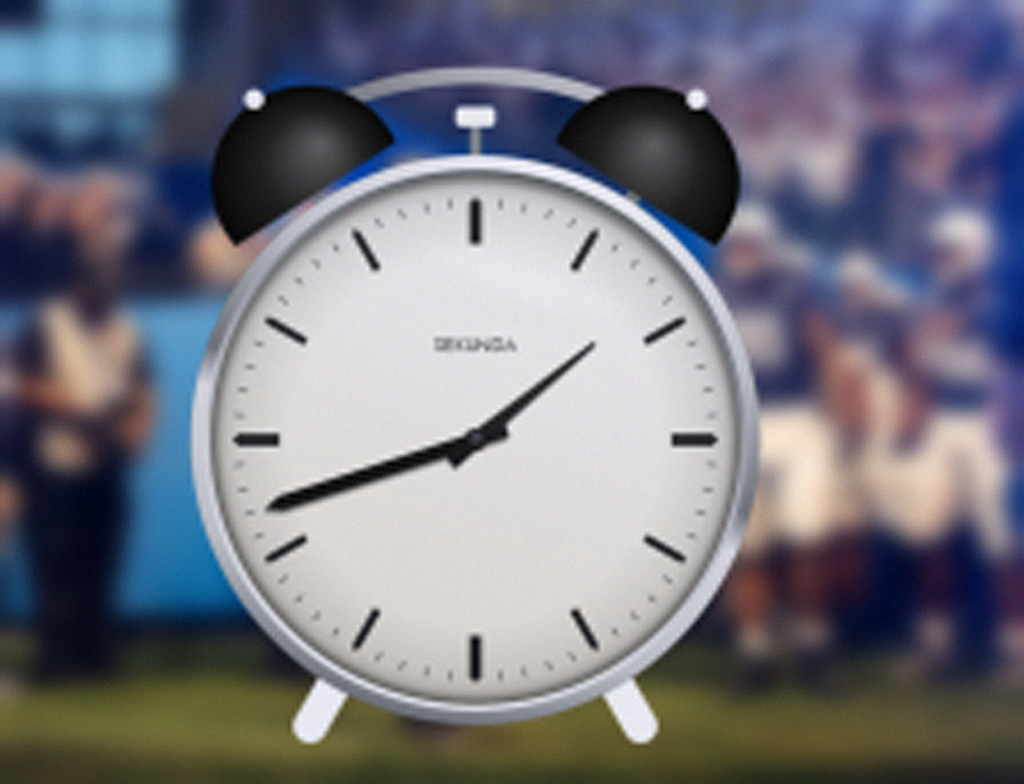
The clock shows 1.42
